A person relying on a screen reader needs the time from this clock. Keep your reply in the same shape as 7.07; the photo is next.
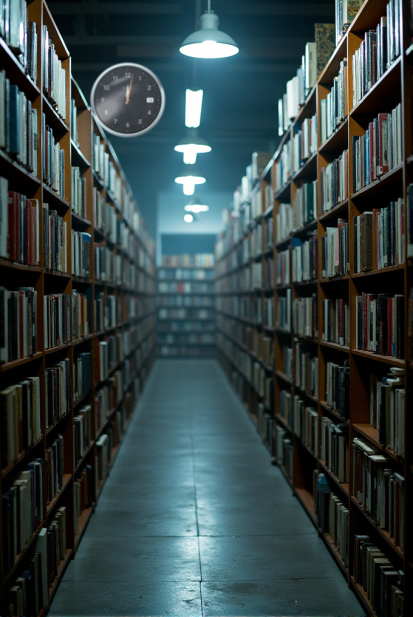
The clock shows 12.02
